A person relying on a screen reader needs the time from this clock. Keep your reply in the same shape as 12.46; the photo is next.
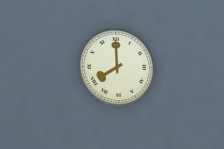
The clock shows 8.00
